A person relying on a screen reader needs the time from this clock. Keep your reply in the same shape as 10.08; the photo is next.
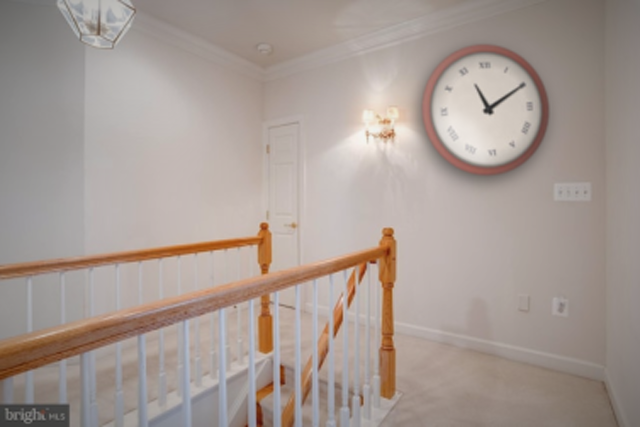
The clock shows 11.10
